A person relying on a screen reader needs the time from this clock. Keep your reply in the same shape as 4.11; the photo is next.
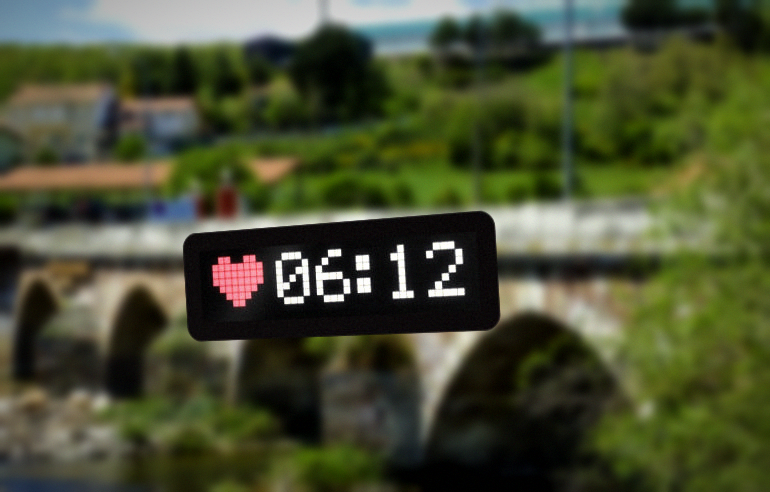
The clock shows 6.12
